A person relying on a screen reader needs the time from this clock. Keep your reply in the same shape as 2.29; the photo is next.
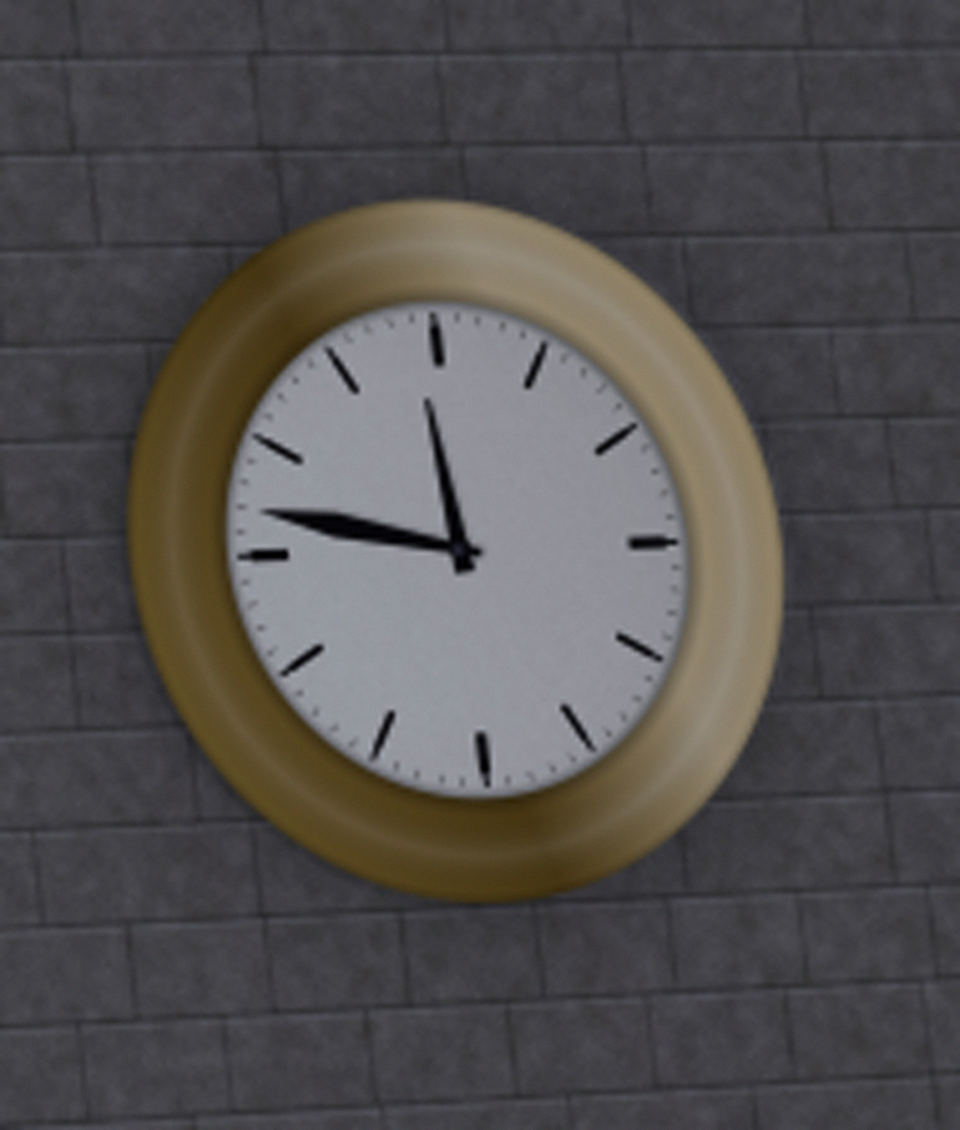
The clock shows 11.47
